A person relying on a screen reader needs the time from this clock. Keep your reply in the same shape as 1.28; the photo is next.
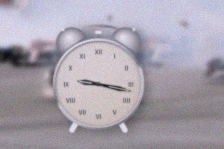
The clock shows 9.17
